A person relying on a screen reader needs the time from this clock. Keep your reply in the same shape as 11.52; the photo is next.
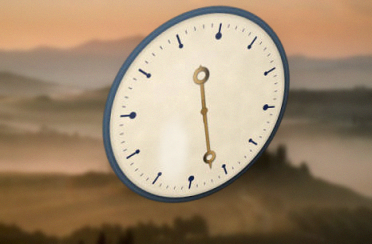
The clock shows 11.27
